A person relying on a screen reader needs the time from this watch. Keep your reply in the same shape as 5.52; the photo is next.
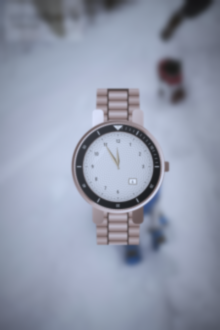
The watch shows 11.55
